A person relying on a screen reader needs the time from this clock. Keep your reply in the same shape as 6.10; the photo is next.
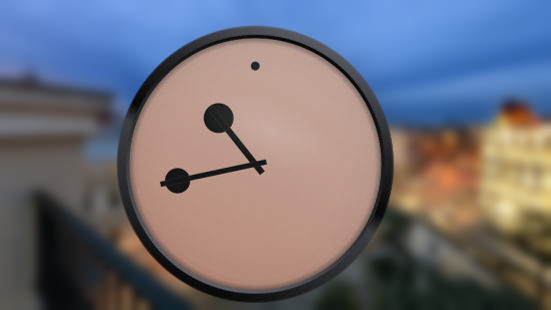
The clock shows 10.43
